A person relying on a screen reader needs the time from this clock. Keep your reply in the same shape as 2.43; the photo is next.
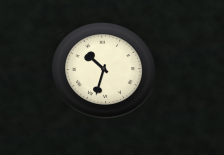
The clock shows 10.33
